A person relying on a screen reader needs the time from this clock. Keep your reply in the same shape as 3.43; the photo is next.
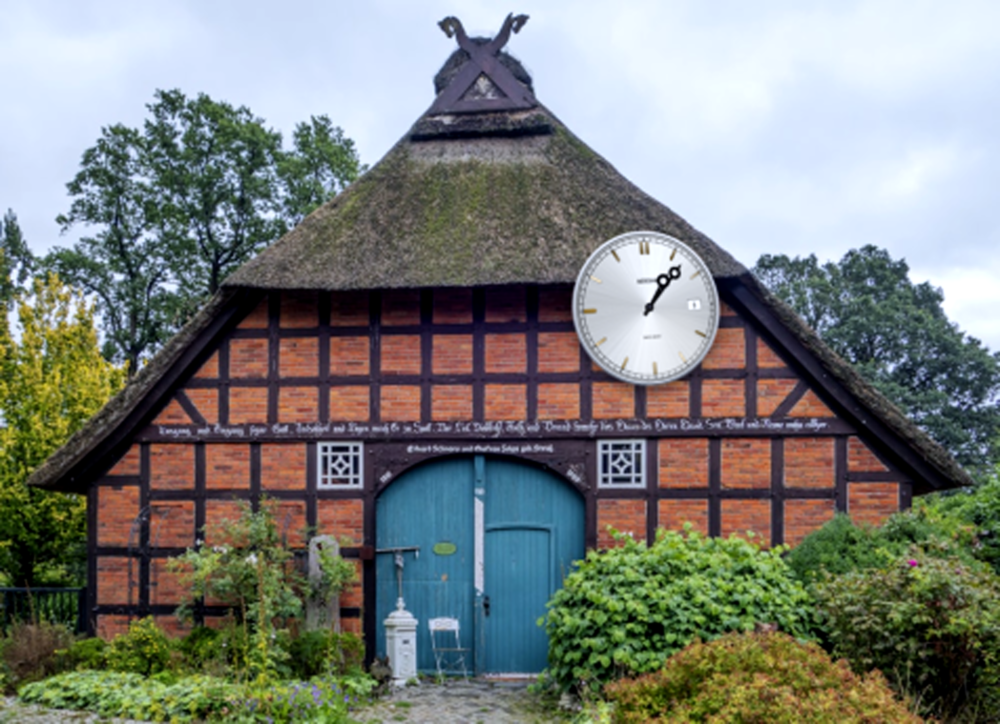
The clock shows 1.07
